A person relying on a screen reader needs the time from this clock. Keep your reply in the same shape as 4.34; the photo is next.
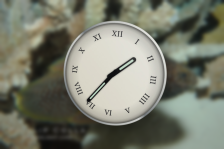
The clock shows 1.36
